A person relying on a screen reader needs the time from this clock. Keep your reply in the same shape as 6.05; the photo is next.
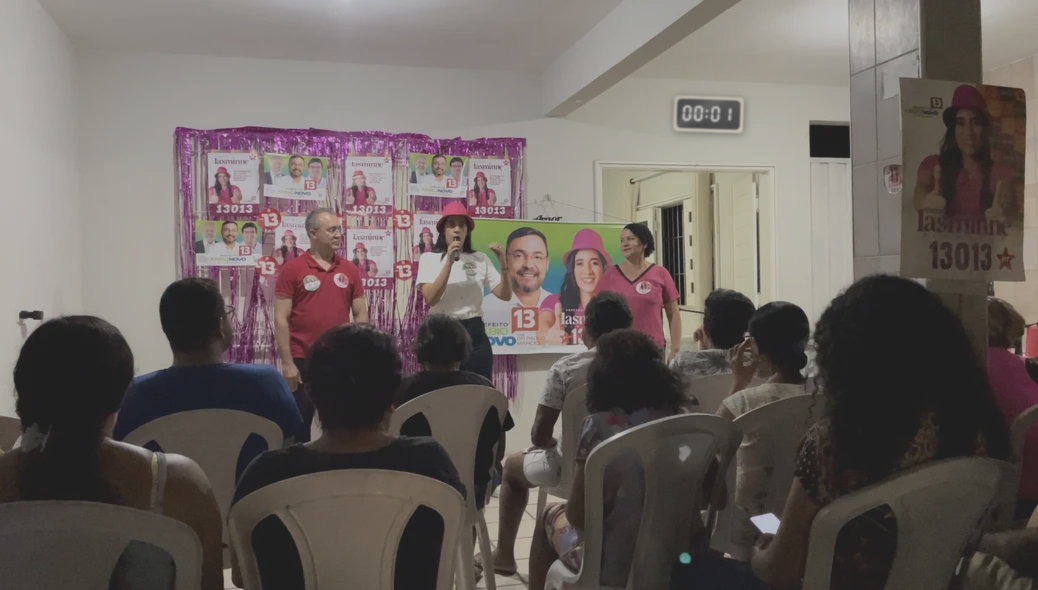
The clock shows 0.01
